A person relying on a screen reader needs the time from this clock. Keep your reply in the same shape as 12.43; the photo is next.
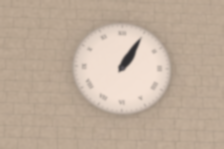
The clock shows 1.05
